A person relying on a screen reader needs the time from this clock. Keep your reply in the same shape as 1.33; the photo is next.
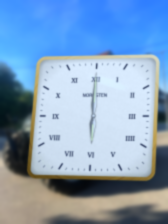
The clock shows 6.00
